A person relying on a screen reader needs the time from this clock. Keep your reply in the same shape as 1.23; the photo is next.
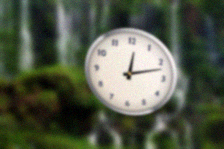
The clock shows 12.12
